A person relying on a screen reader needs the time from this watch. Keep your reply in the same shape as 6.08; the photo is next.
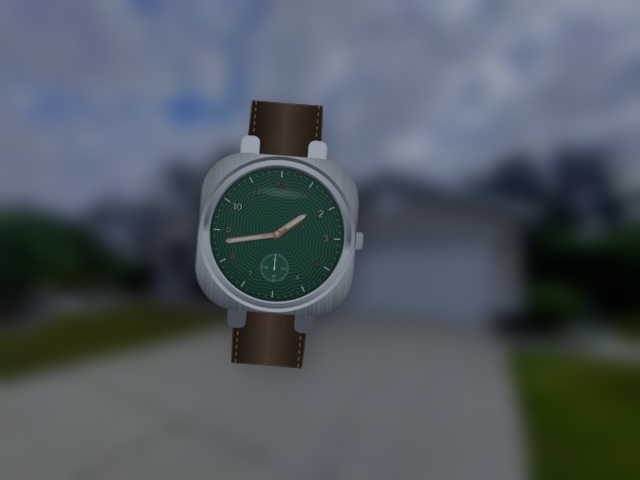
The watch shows 1.43
